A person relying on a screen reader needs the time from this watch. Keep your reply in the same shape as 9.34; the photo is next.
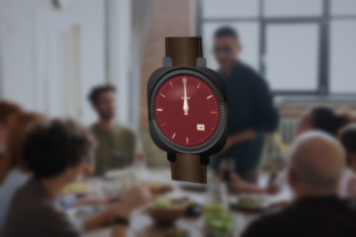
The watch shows 12.00
